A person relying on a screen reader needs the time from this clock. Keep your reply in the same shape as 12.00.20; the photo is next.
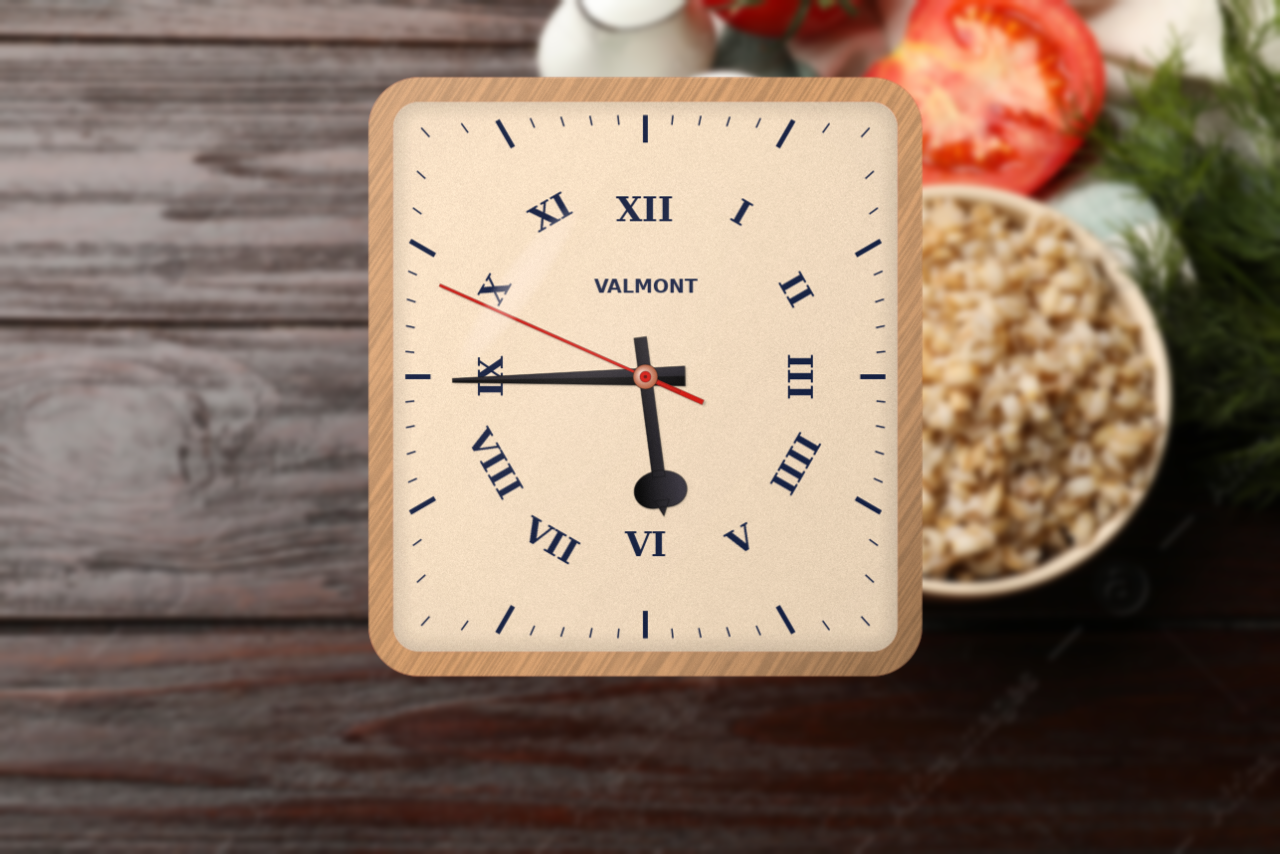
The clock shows 5.44.49
